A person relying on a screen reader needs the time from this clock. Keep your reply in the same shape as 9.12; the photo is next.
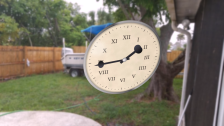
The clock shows 1.44
